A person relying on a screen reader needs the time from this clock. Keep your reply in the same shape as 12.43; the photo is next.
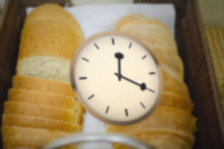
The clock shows 12.20
